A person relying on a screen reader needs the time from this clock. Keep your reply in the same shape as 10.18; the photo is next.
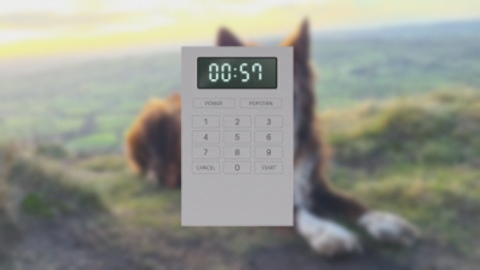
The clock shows 0.57
